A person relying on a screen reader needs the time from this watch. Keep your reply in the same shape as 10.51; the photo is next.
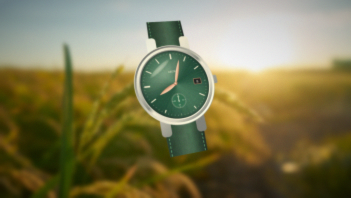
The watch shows 8.03
